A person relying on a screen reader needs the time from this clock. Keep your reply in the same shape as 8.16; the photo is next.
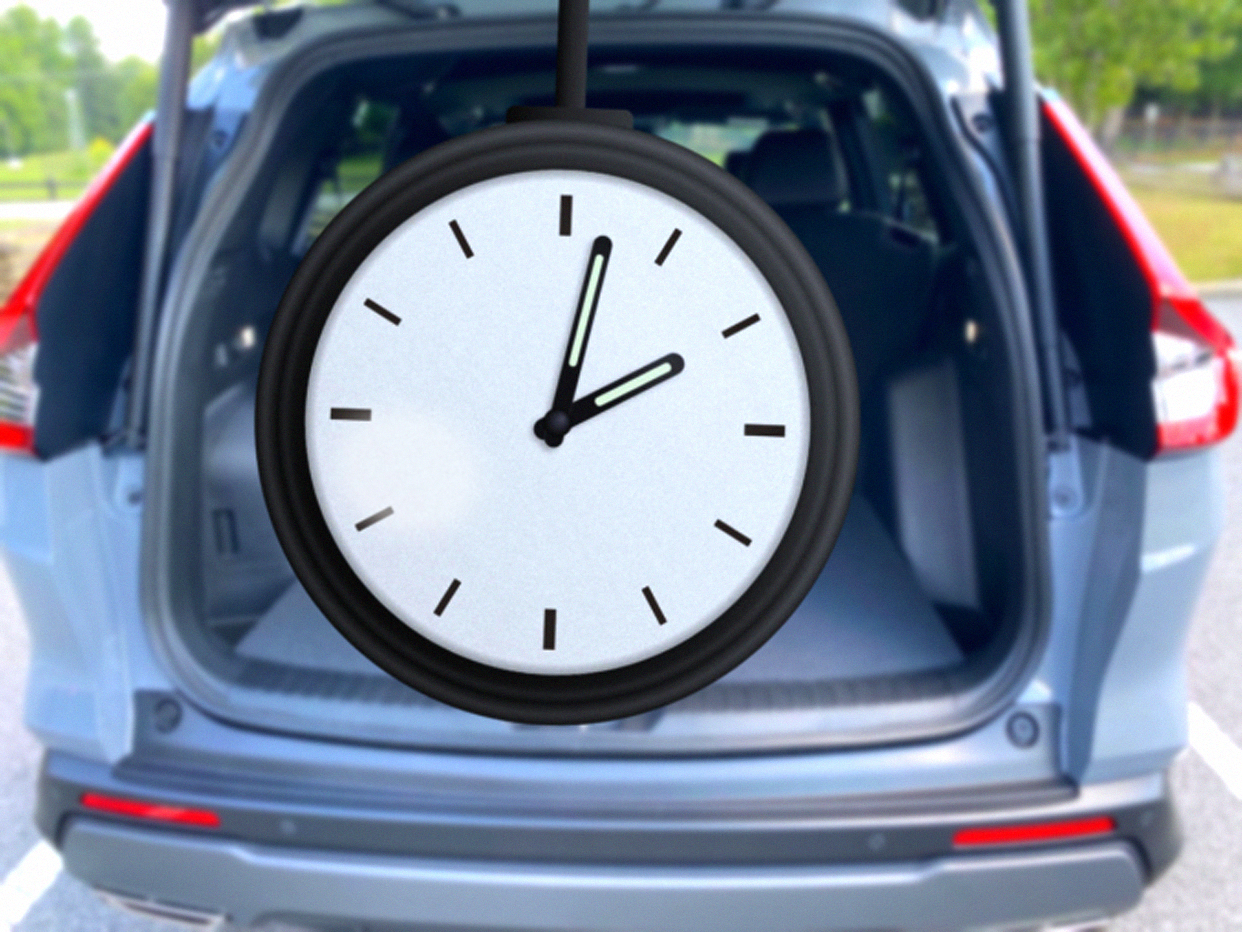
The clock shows 2.02
